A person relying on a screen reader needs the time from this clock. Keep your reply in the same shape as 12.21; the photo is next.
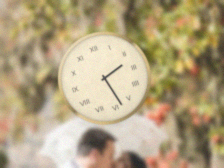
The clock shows 2.28
